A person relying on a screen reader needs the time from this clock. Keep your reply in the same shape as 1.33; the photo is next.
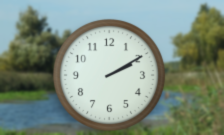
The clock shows 2.10
